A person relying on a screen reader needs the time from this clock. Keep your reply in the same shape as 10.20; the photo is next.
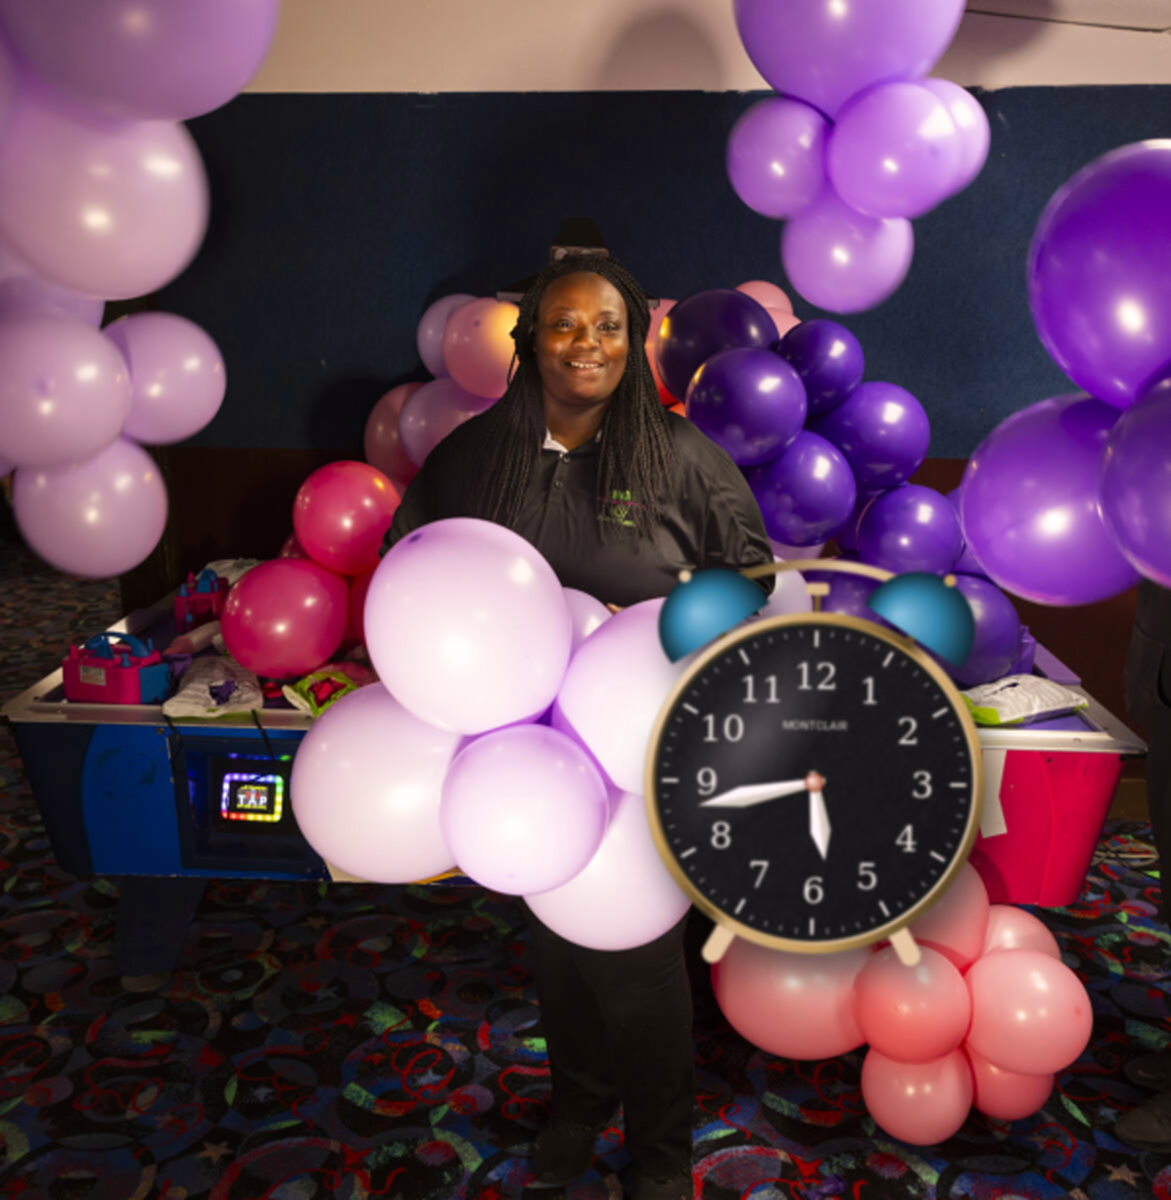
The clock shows 5.43
